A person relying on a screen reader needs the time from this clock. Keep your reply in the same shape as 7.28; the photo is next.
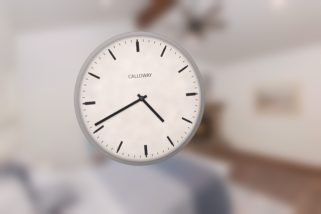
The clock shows 4.41
